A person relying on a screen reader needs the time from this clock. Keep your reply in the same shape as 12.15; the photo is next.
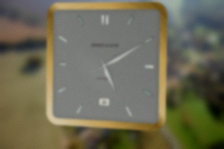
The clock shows 5.10
